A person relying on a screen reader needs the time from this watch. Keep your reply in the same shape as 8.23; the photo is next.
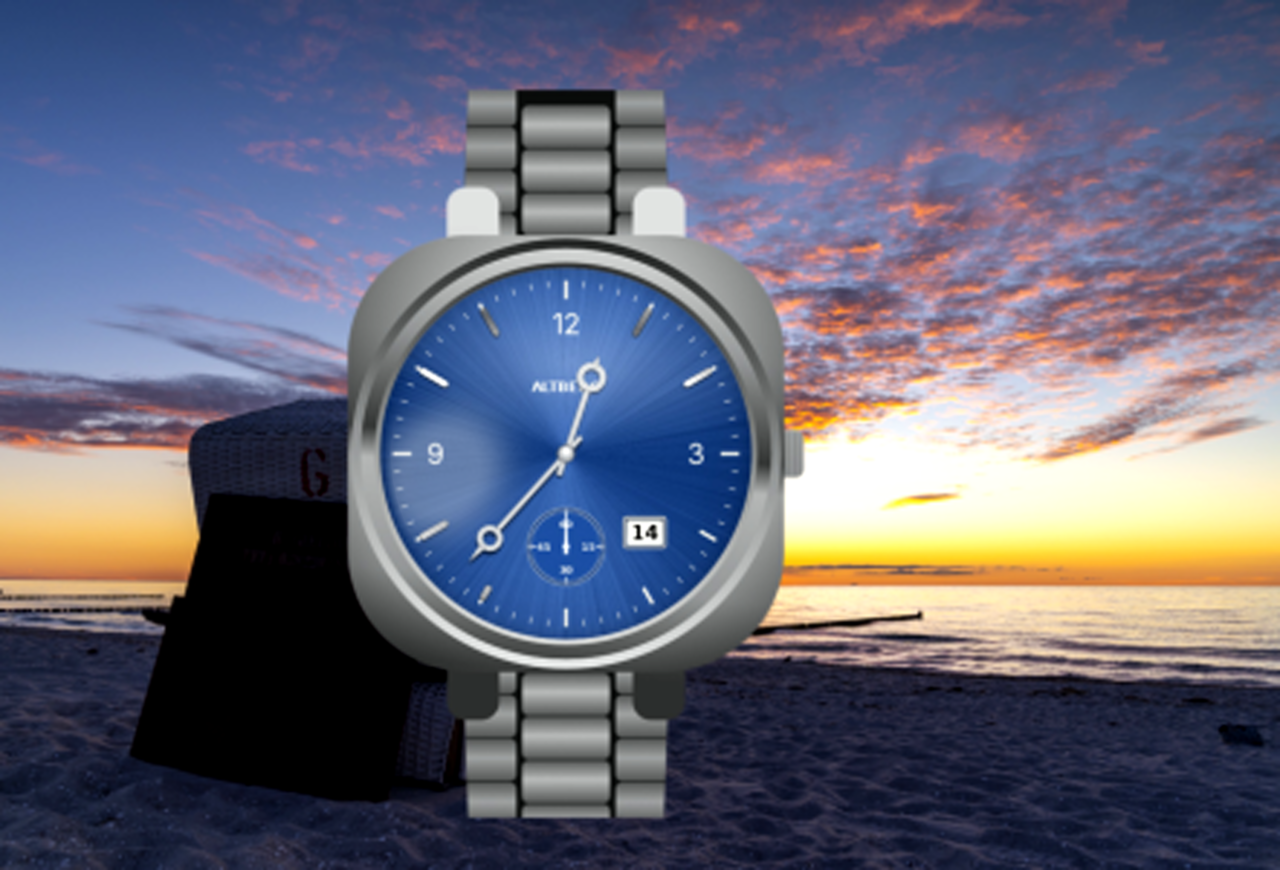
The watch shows 12.37
